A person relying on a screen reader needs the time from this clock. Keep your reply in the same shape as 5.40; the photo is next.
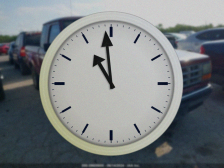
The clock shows 10.59
